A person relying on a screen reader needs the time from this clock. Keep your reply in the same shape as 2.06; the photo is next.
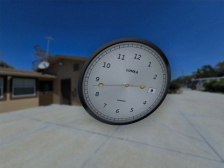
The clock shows 2.43
